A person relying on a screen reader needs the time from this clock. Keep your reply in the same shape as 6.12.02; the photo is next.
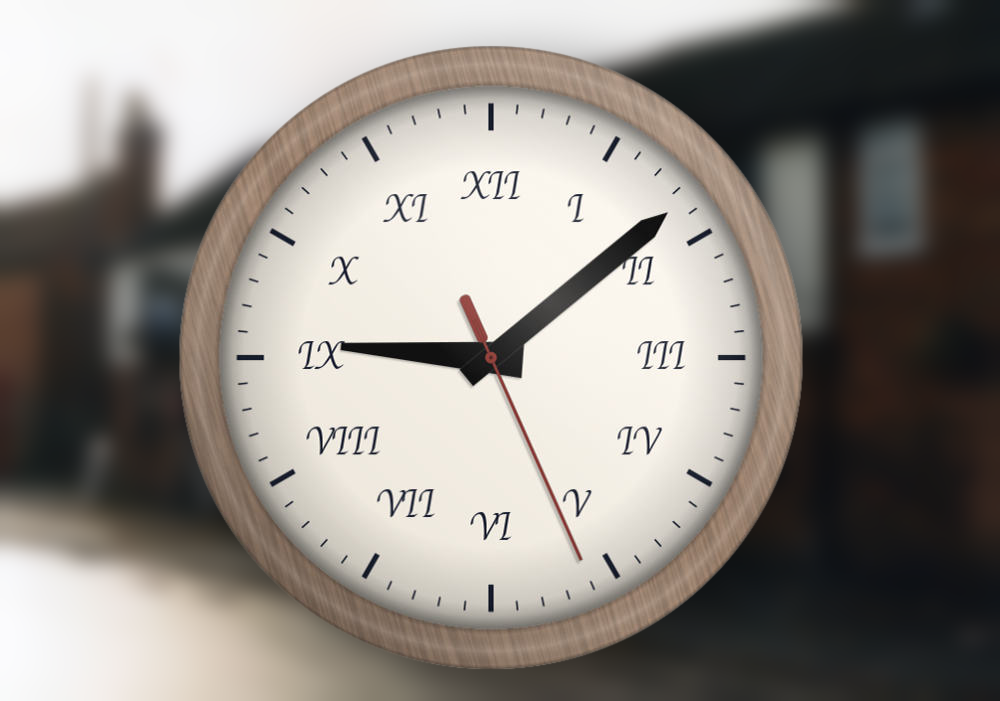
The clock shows 9.08.26
